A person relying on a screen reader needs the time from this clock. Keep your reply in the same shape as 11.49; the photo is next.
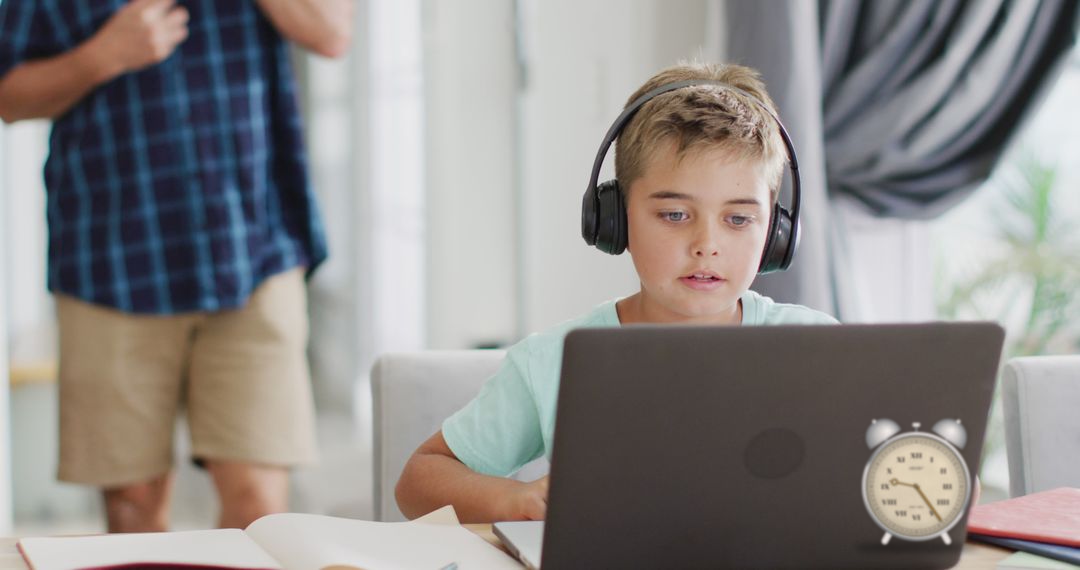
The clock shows 9.24
